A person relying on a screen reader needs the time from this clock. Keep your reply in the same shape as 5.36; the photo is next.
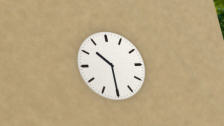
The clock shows 10.30
